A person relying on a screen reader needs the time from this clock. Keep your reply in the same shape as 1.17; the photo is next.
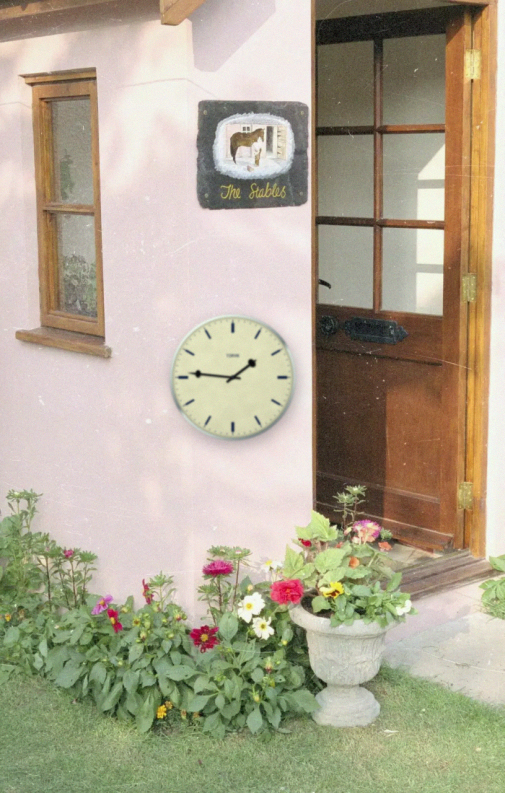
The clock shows 1.46
